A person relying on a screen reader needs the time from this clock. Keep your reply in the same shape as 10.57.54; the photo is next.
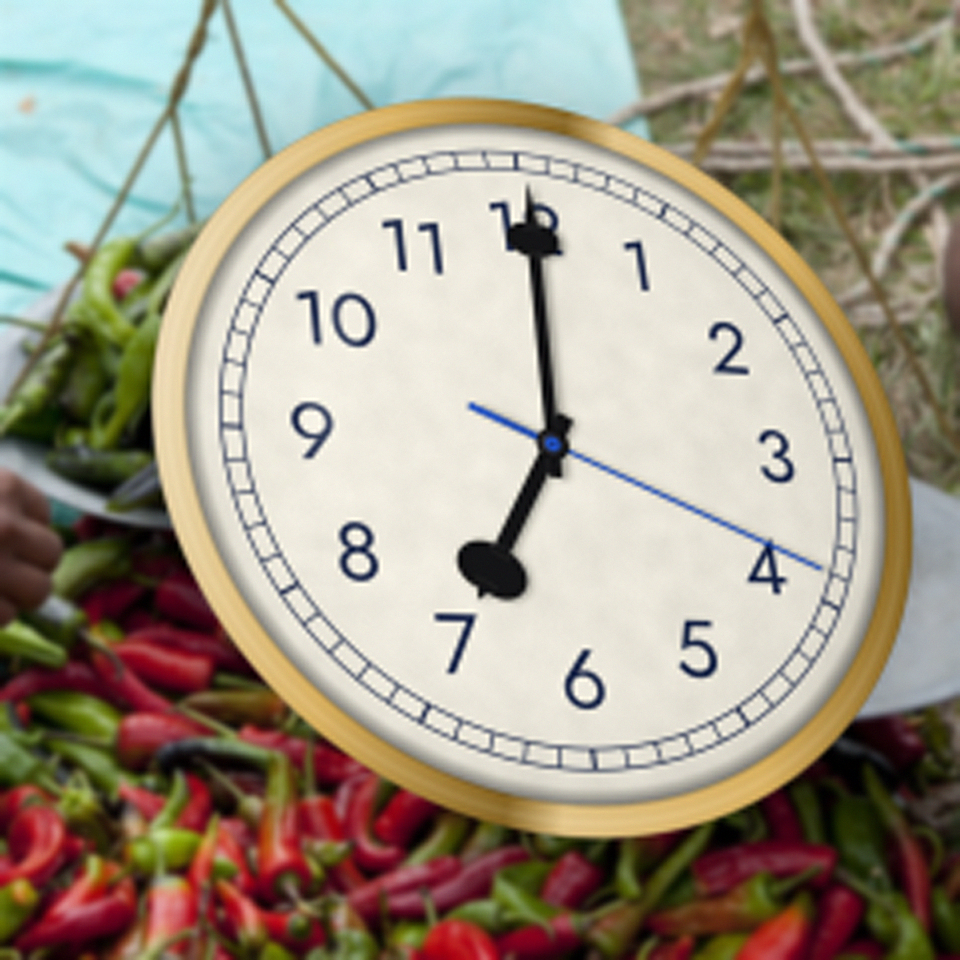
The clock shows 7.00.19
